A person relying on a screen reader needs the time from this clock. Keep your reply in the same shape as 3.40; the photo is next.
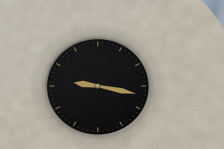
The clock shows 9.17
